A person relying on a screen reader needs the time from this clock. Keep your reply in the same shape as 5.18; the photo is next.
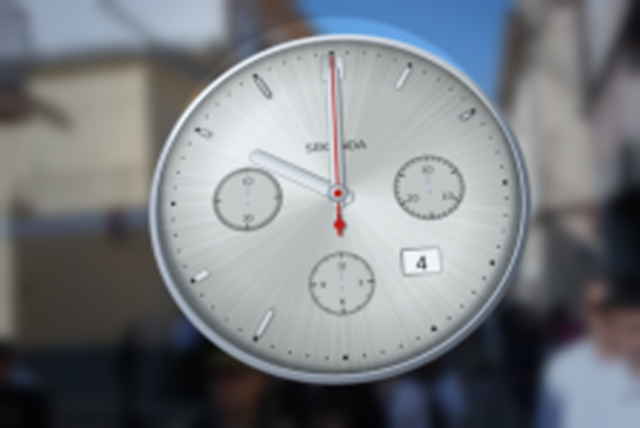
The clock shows 10.00
